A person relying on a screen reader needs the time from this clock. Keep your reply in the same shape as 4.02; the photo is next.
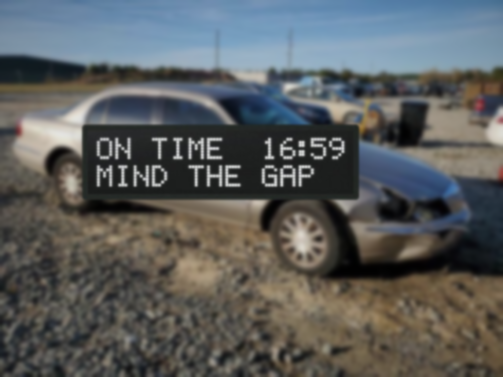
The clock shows 16.59
